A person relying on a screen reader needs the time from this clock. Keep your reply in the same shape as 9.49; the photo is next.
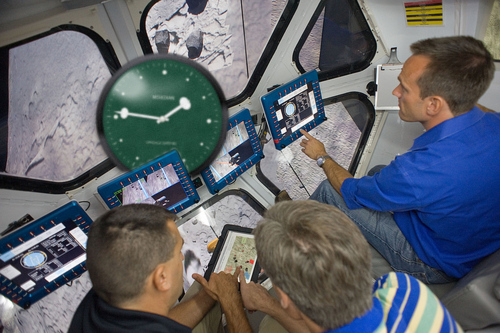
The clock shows 1.46
